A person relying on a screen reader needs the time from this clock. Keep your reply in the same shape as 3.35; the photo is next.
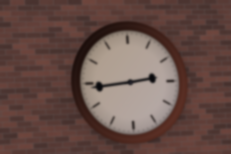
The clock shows 2.44
